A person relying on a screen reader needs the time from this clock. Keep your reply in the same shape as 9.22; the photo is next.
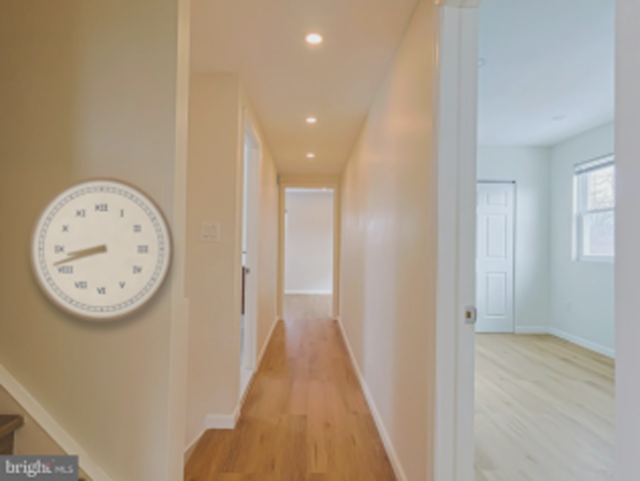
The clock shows 8.42
